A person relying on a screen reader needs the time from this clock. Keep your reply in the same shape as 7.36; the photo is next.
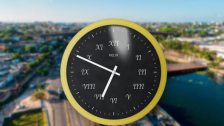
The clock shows 6.49
